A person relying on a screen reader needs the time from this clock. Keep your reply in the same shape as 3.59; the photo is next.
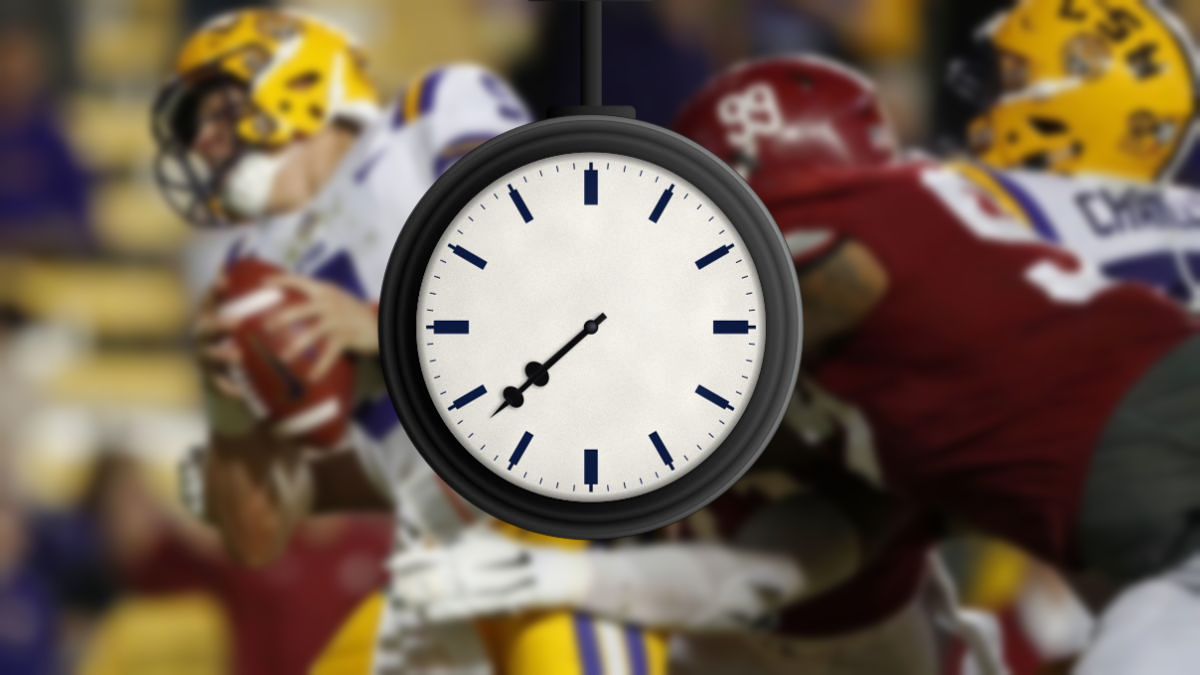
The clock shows 7.38
